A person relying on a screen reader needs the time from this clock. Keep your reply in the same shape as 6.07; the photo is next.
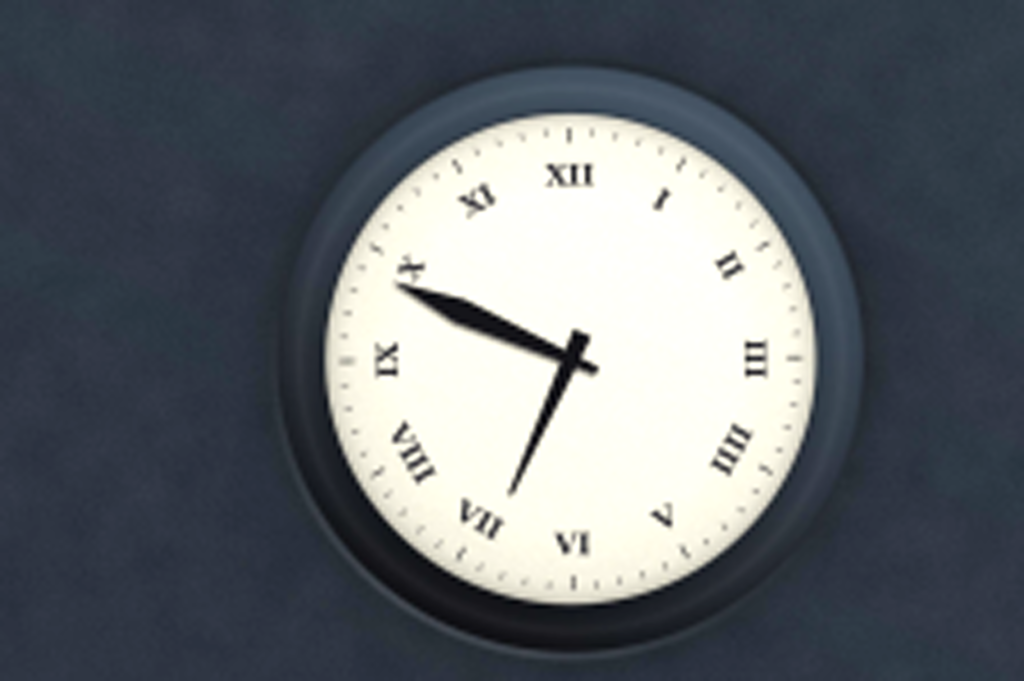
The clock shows 6.49
